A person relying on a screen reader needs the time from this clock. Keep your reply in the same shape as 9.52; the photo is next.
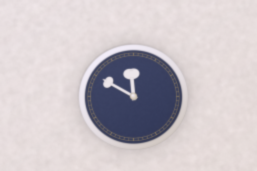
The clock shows 11.50
